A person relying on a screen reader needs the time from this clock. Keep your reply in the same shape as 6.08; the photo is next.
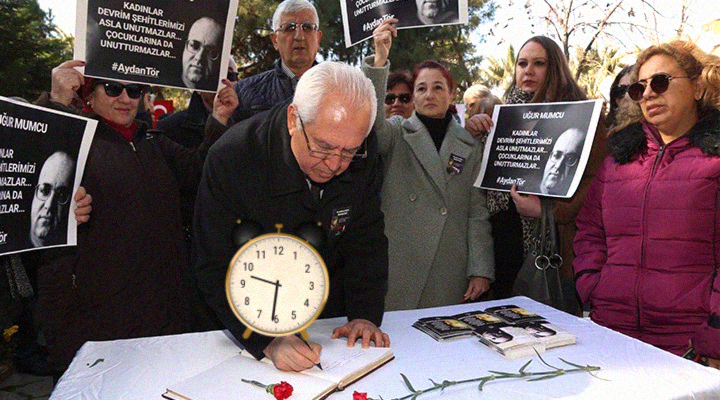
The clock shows 9.31
